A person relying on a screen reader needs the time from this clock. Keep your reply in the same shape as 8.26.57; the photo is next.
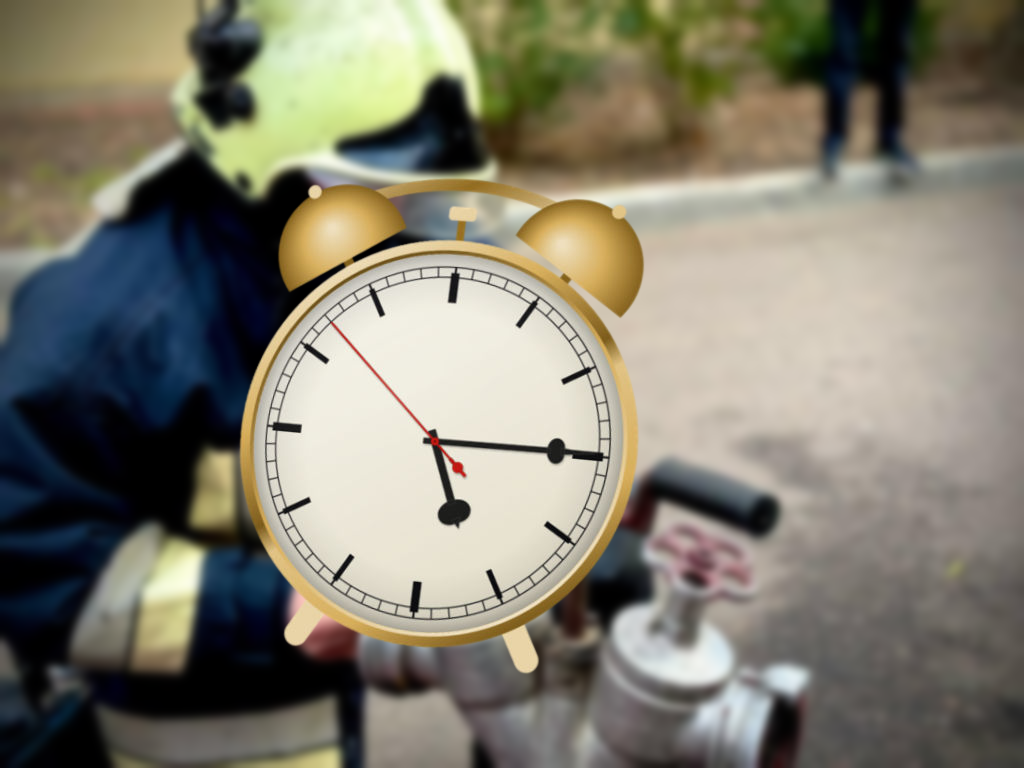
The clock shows 5.14.52
